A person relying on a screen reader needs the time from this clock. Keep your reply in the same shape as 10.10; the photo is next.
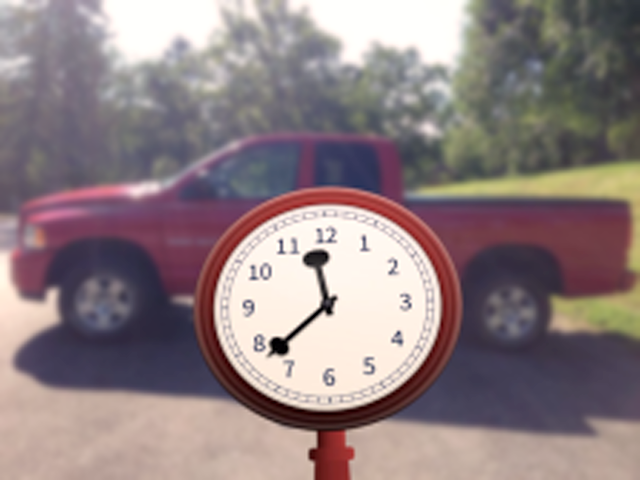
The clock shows 11.38
